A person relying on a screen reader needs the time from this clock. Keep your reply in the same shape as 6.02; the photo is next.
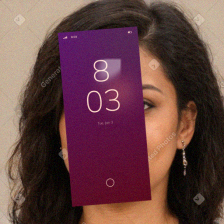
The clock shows 8.03
